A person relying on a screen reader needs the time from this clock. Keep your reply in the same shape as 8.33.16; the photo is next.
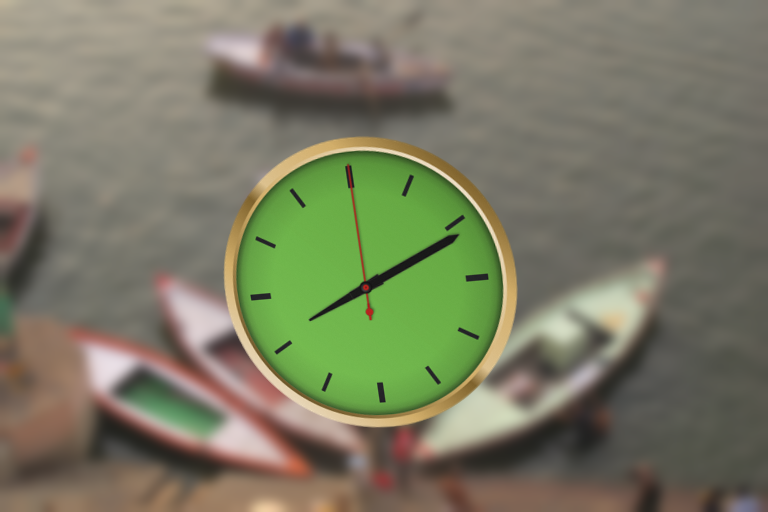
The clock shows 8.11.00
